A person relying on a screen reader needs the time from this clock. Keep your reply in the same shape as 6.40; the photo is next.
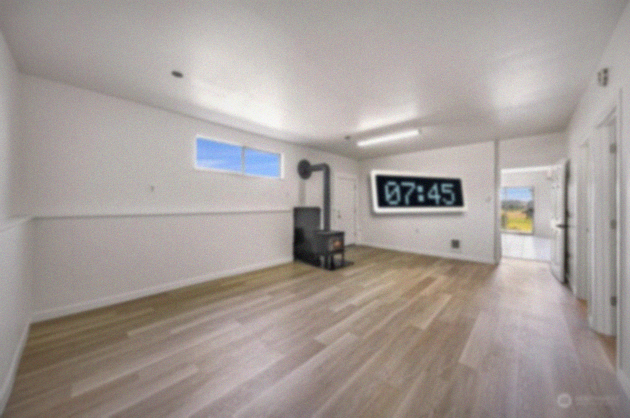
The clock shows 7.45
